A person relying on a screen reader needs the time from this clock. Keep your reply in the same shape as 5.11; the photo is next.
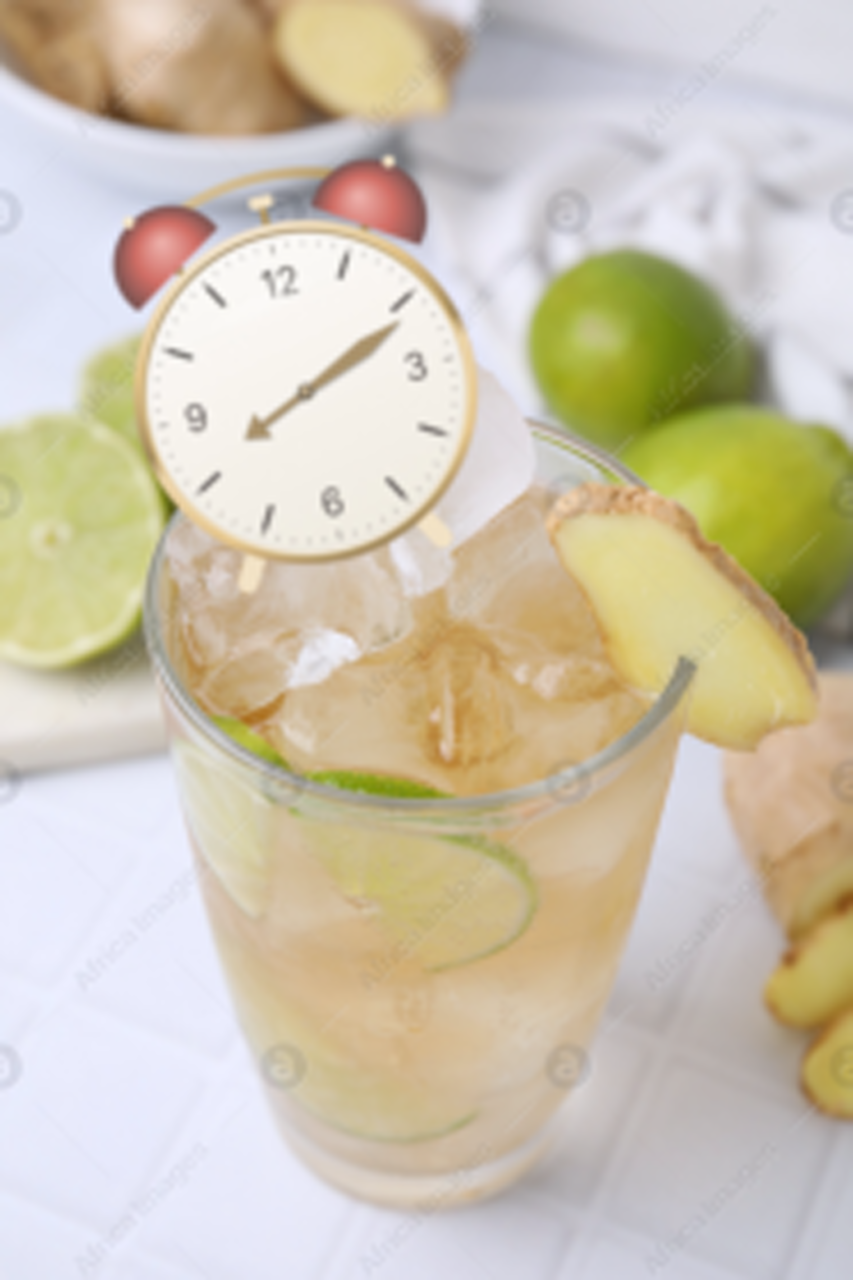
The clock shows 8.11
